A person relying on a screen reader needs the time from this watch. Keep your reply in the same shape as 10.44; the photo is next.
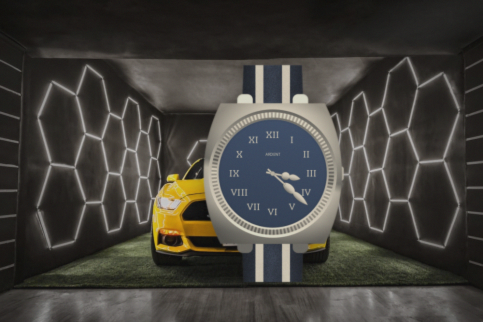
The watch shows 3.22
